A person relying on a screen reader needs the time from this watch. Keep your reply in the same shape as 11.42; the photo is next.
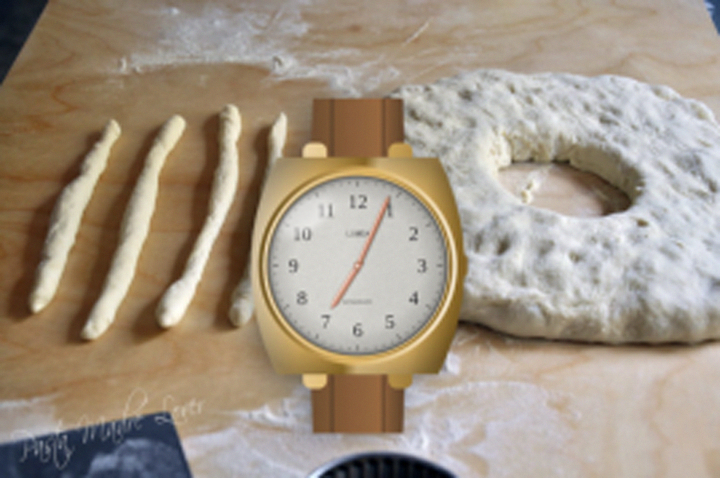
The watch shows 7.04
